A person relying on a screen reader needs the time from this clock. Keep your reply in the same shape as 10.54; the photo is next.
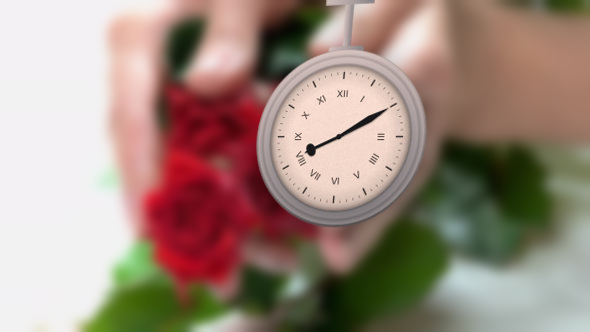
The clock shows 8.10
